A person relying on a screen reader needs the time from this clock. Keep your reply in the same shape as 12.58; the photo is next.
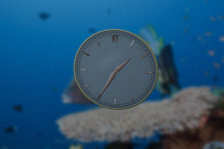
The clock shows 1.35
